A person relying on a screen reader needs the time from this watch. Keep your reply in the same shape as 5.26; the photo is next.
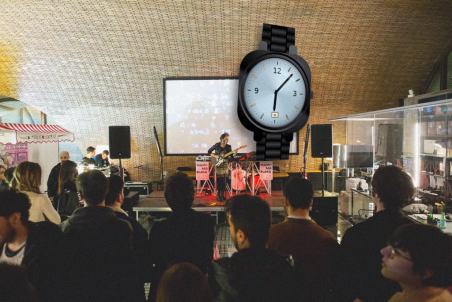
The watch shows 6.07
